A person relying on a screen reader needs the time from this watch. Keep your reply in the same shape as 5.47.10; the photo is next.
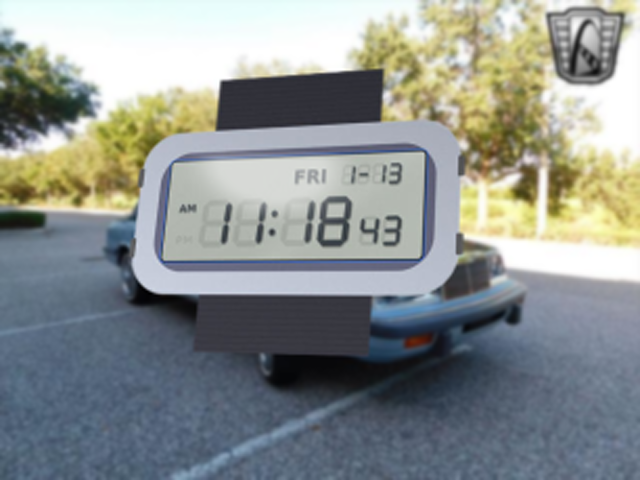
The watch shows 11.18.43
